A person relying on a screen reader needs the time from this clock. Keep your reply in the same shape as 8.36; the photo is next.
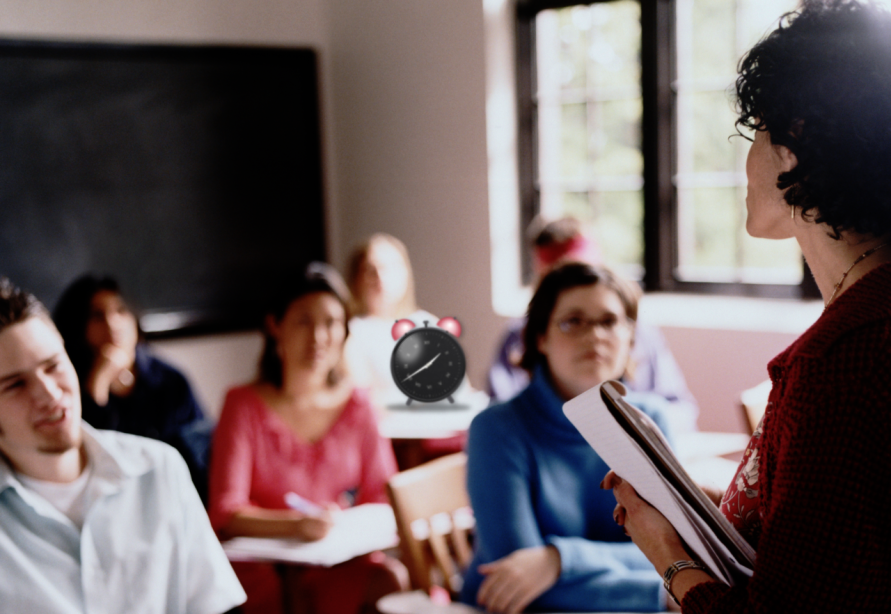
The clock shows 1.40
